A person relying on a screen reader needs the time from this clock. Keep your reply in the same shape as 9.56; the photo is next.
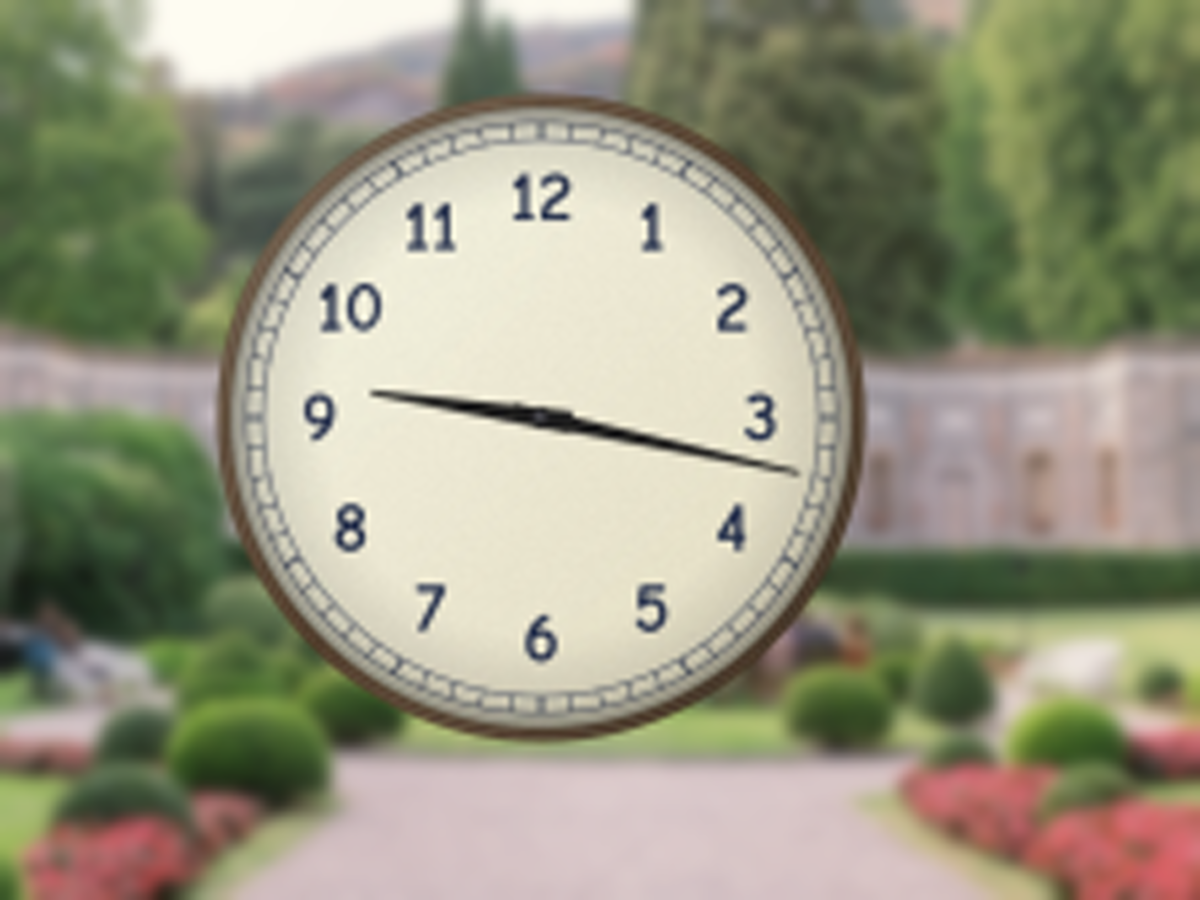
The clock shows 9.17
